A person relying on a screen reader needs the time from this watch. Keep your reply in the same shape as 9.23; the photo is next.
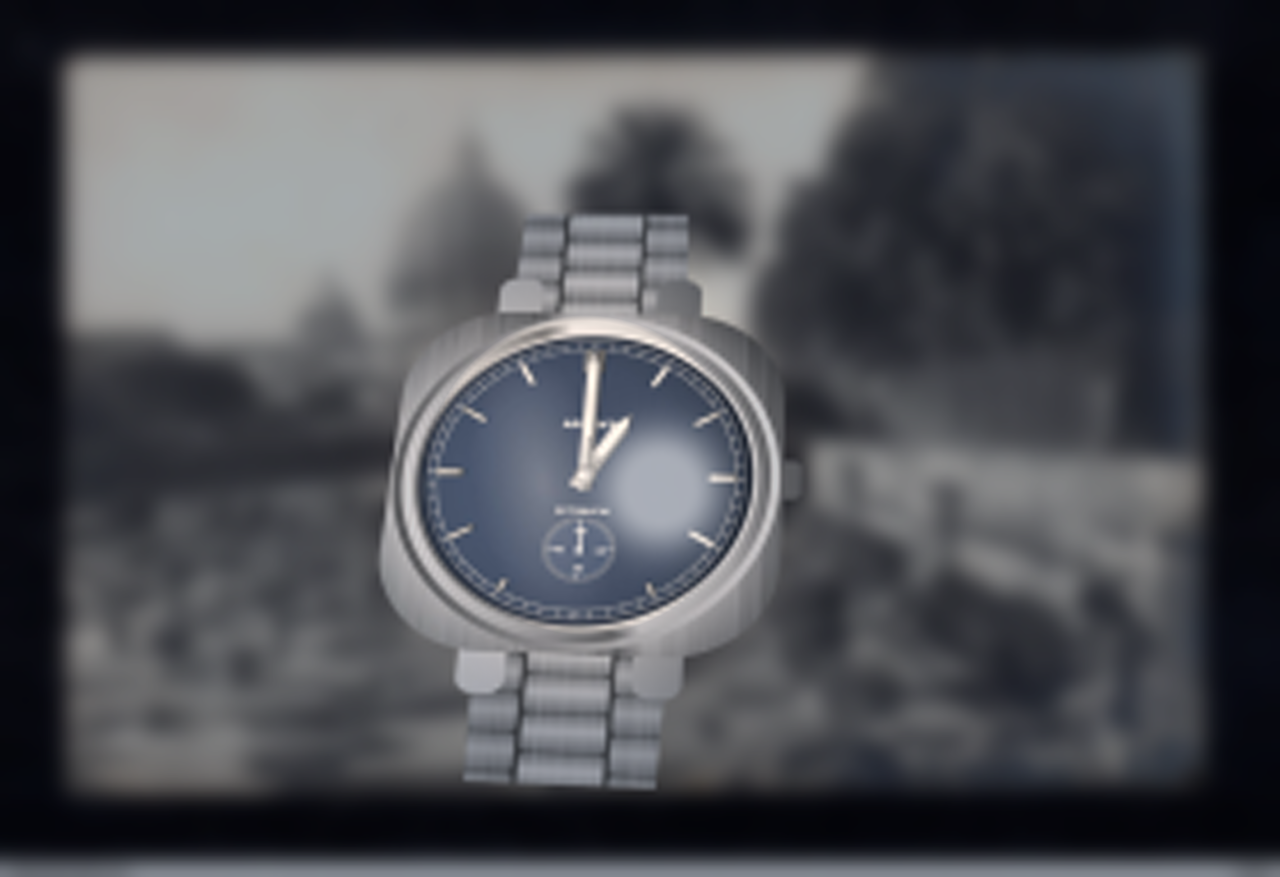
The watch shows 1.00
